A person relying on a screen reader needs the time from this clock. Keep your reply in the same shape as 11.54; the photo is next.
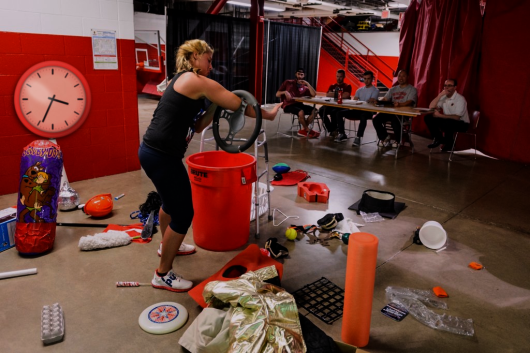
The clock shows 3.34
